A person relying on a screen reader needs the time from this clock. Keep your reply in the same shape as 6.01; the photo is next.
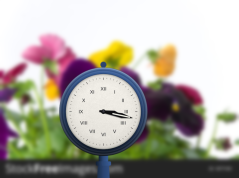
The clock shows 3.17
